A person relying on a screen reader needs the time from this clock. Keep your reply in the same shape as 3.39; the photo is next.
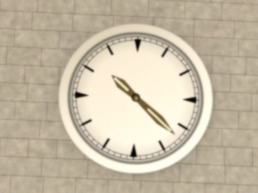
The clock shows 10.22
